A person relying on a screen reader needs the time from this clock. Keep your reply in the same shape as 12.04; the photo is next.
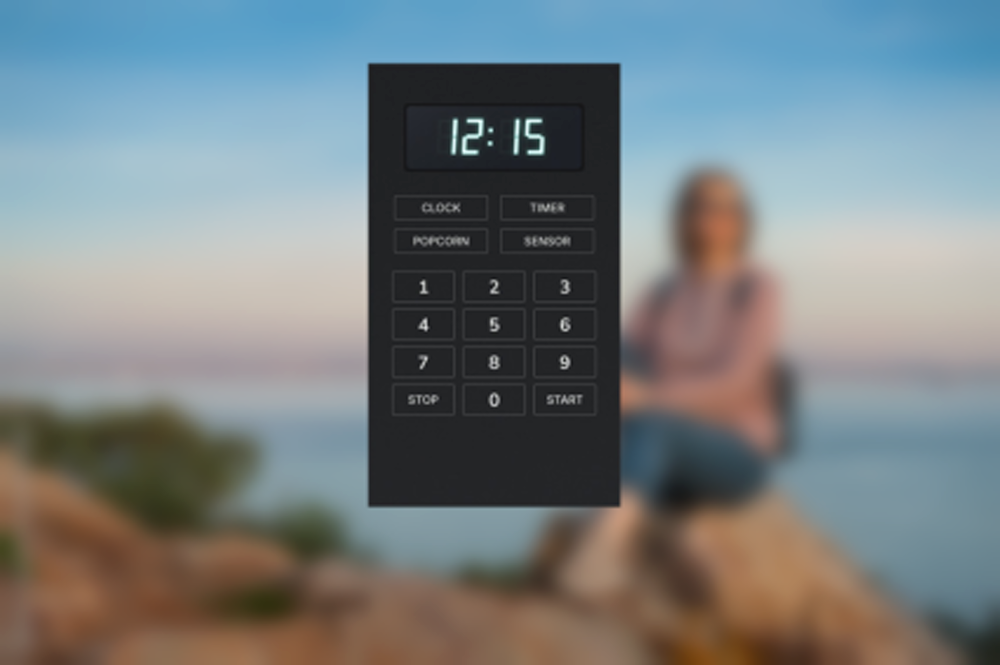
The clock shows 12.15
